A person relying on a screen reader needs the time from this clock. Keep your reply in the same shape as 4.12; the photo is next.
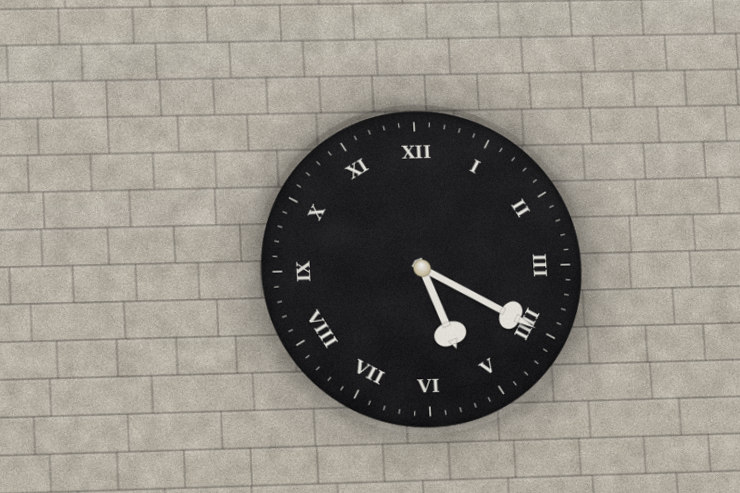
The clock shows 5.20
